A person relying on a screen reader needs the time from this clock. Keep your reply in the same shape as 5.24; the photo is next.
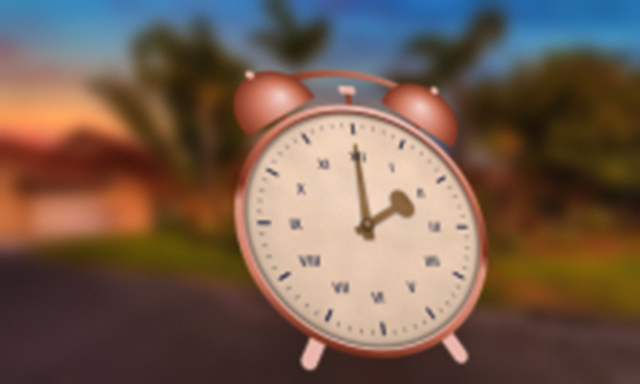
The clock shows 2.00
